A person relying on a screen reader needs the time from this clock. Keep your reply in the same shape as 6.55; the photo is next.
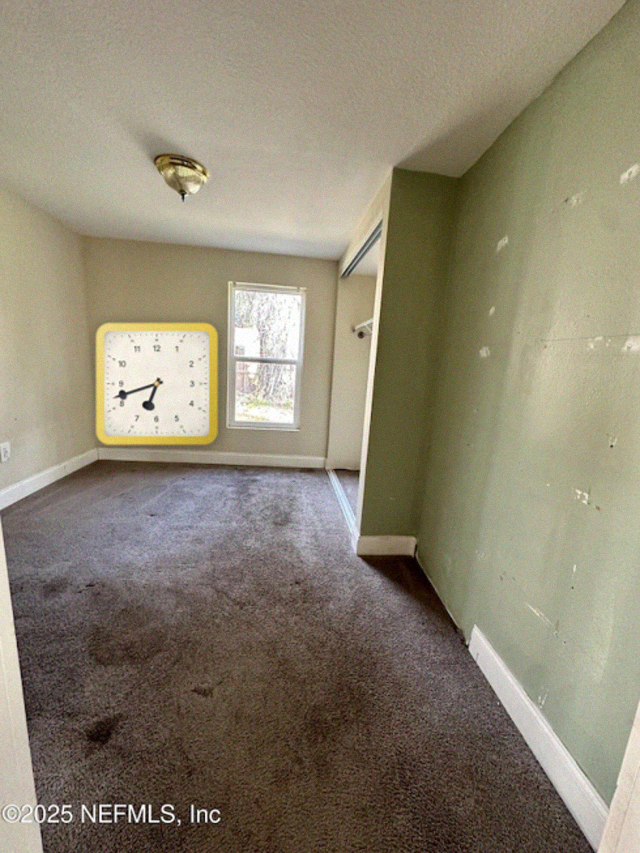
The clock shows 6.42
